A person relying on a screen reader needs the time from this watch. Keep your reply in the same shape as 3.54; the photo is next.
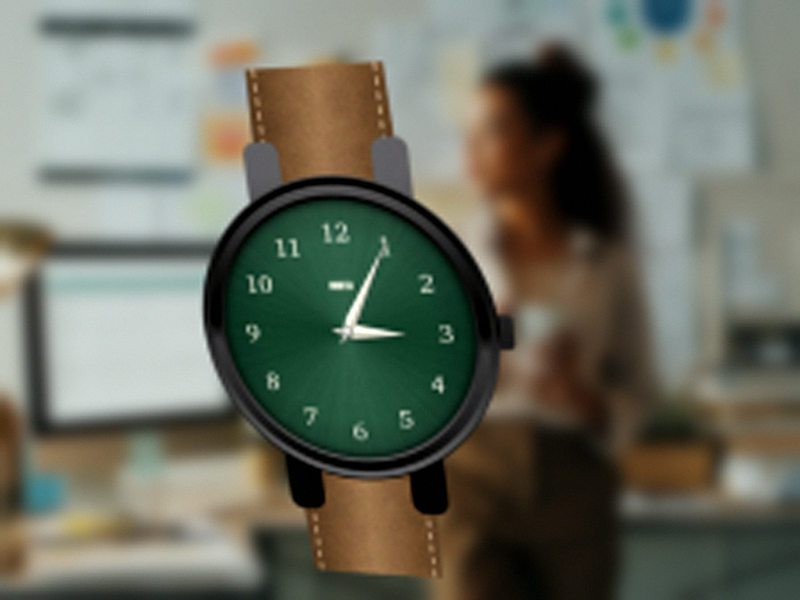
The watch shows 3.05
